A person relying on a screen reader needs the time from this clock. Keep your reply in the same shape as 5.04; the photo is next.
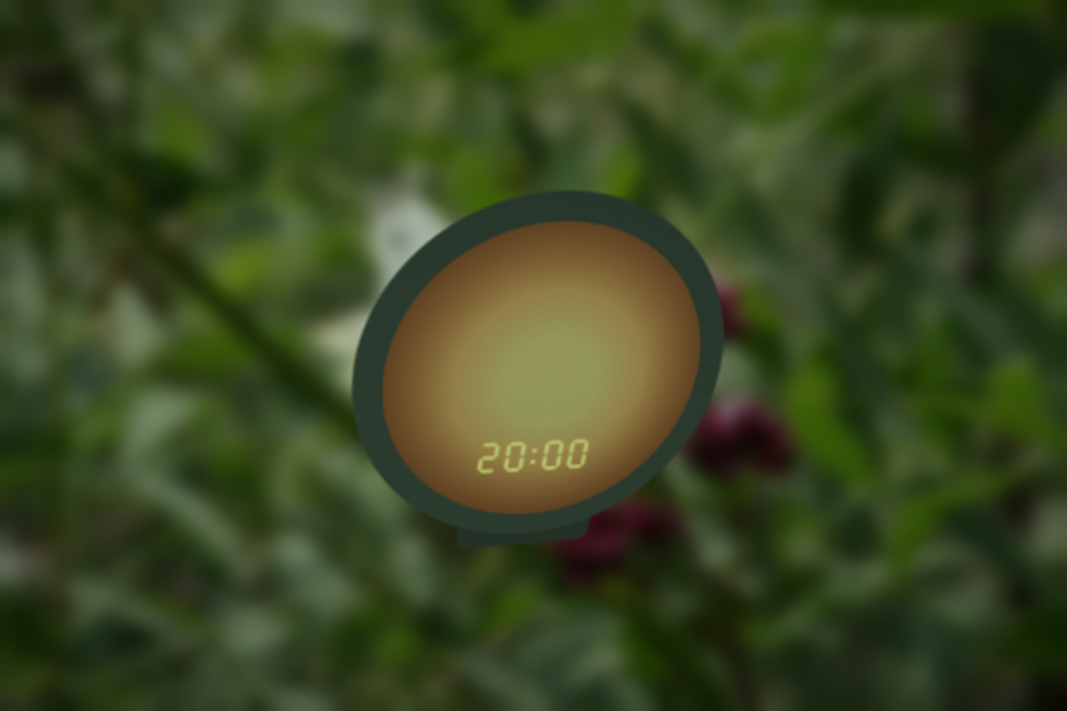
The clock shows 20.00
